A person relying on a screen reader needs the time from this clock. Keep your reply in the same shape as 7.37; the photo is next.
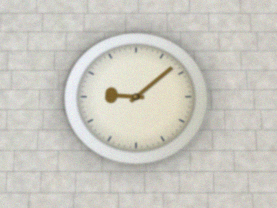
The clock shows 9.08
